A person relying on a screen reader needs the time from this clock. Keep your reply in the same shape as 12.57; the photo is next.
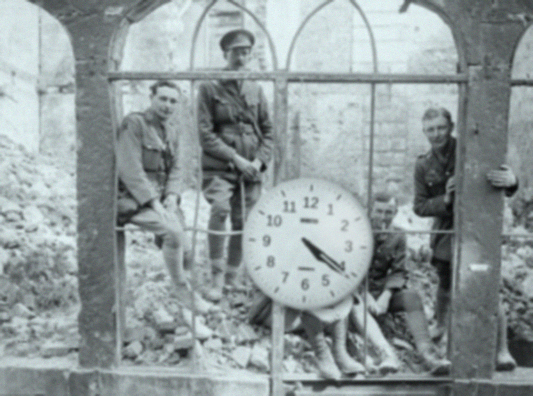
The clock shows 4.21
